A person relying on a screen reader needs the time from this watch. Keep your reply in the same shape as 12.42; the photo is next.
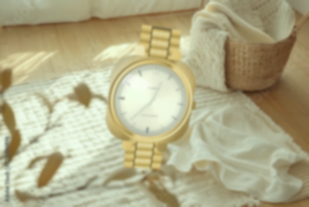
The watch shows 12.37
